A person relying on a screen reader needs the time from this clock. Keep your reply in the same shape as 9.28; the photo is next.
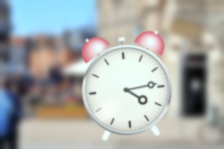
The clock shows 4.14
